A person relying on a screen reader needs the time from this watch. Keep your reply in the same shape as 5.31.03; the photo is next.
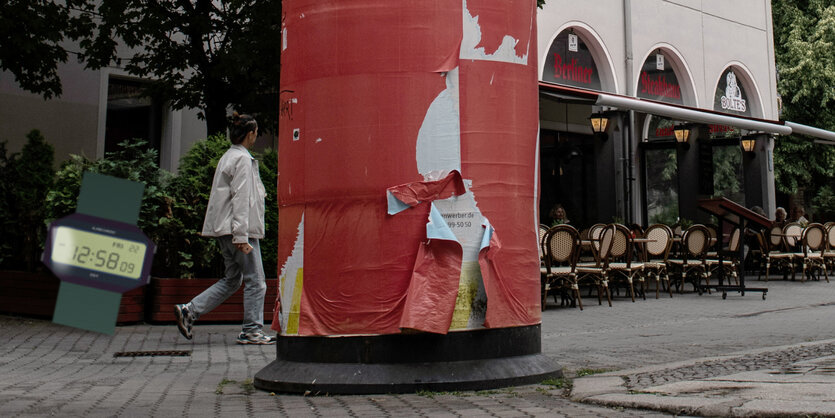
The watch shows 12.58.09
